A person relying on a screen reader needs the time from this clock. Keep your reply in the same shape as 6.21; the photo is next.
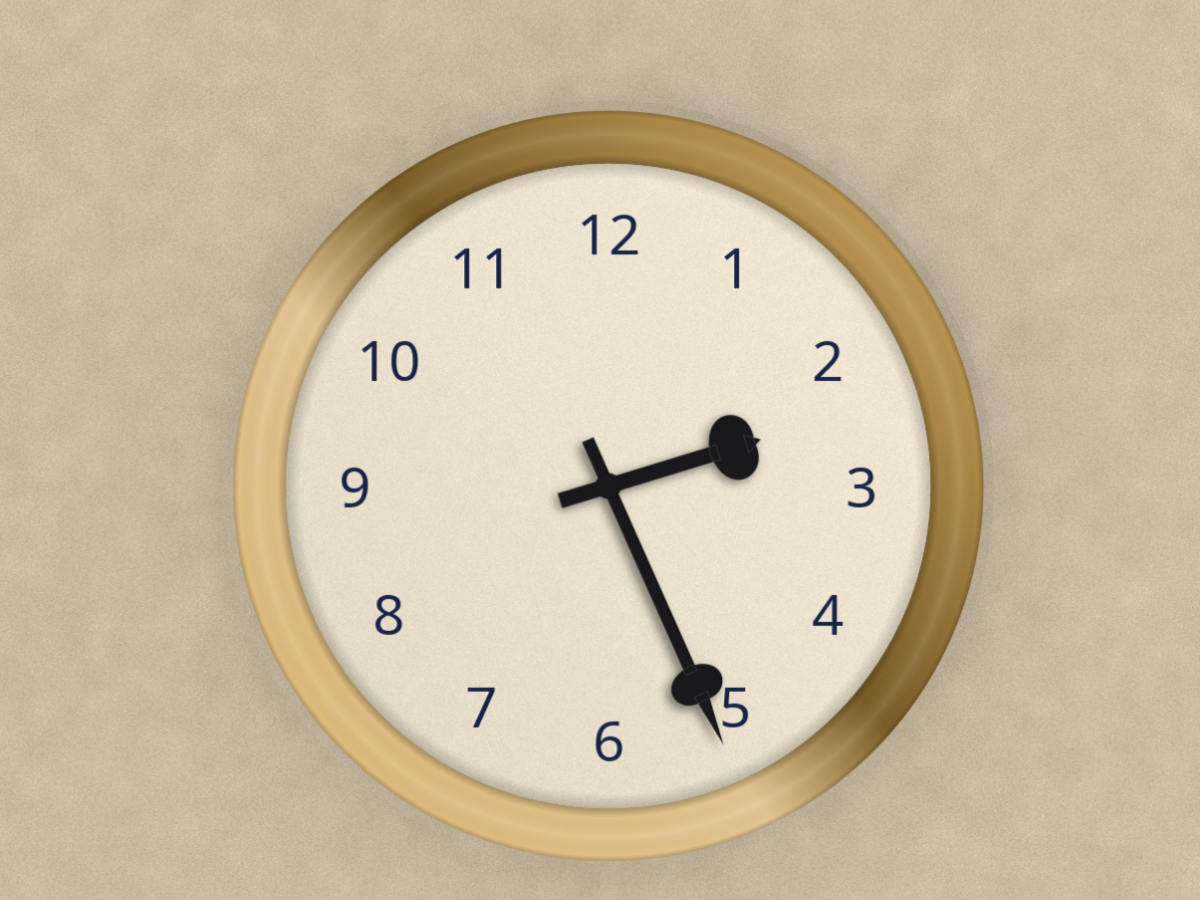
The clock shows 2.26
